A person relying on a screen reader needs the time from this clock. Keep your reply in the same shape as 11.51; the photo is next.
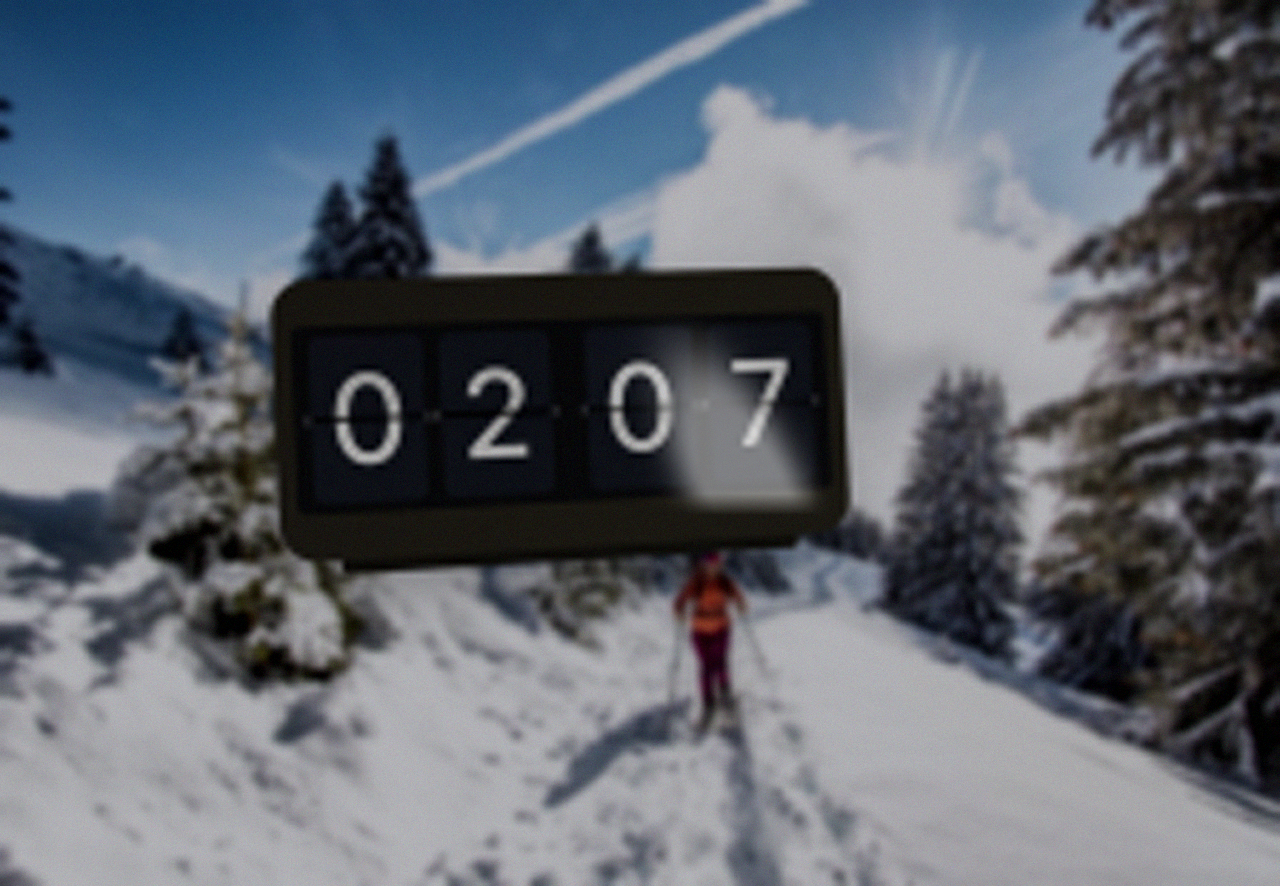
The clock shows 2.07
